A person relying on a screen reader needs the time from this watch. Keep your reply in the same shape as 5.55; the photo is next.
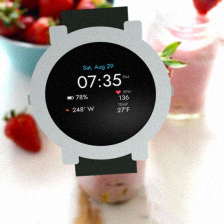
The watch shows 7.35
